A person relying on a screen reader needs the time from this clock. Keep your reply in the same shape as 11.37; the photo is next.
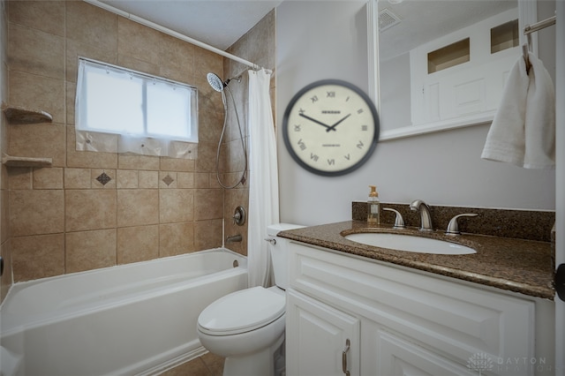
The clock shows 1.49
